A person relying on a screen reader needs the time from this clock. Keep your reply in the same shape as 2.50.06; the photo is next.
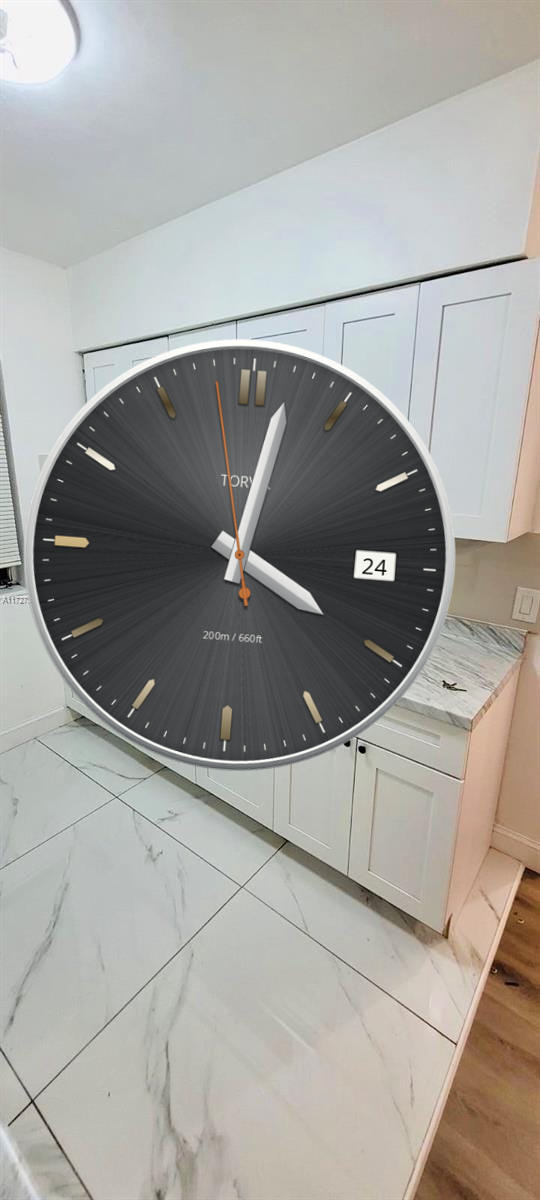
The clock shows 4.01.58
